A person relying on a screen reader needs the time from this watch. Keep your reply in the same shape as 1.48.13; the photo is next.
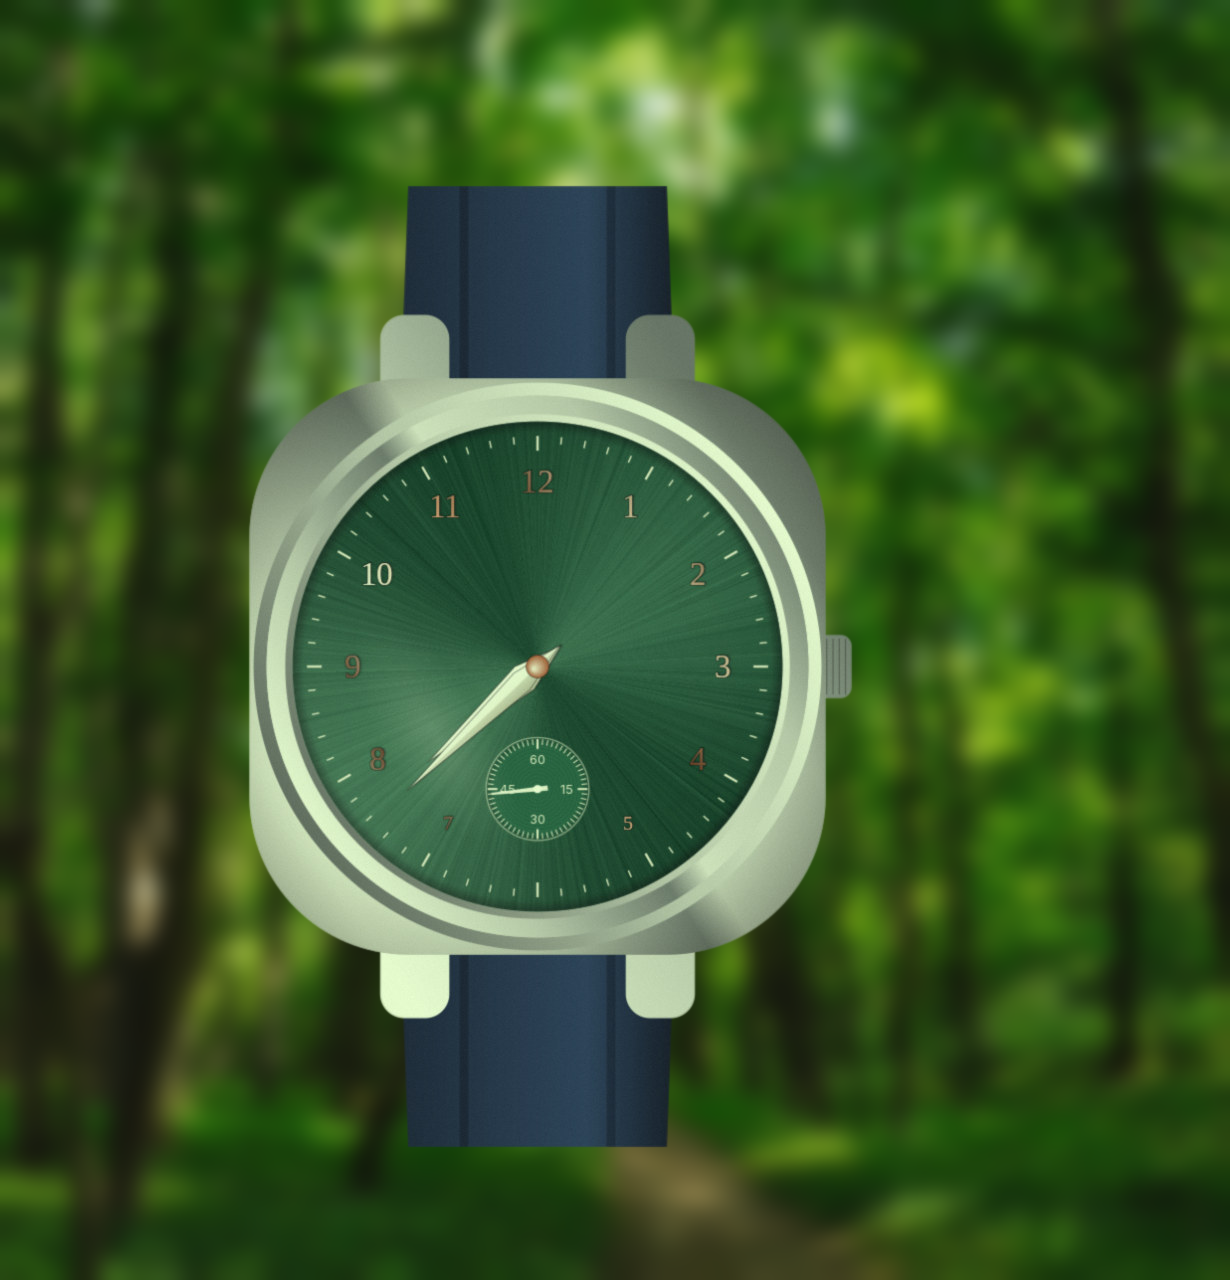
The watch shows 7.37.44
